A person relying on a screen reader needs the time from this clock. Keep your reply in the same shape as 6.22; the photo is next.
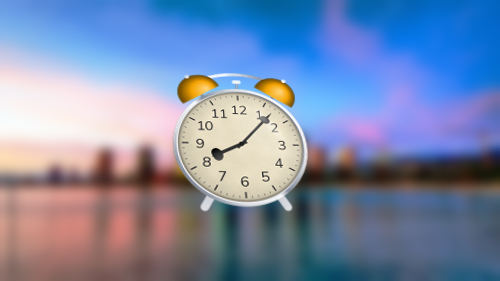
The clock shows 8.07
